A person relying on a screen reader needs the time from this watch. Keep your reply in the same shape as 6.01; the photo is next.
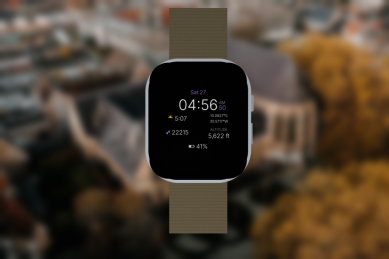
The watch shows 4.56
